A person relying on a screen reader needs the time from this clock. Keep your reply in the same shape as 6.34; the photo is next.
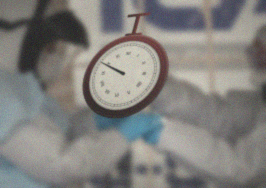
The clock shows 9.49
